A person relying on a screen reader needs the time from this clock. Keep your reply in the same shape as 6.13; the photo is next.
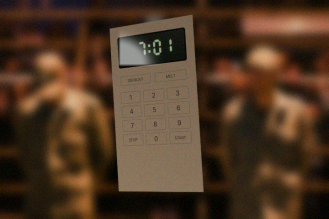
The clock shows 7.01
